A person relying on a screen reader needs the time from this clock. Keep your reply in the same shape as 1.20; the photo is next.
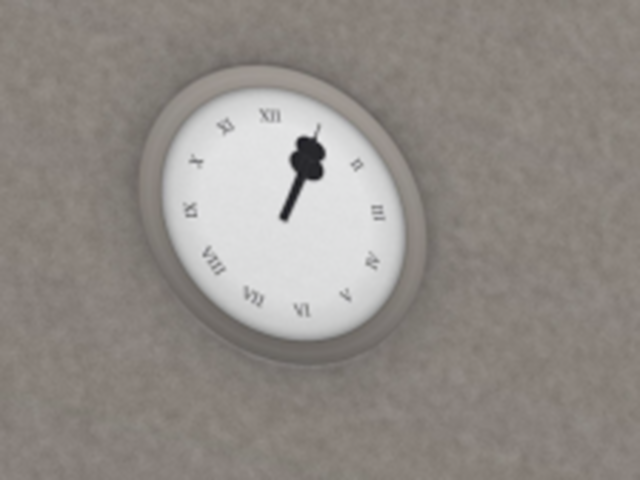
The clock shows 1.05
